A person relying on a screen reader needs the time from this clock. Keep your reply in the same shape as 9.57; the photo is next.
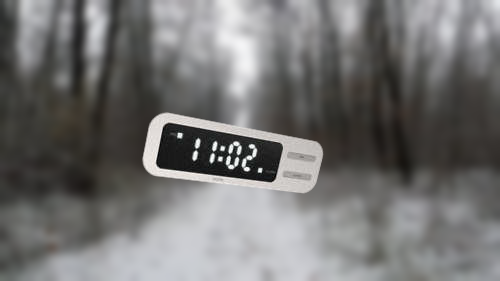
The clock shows 11.02
